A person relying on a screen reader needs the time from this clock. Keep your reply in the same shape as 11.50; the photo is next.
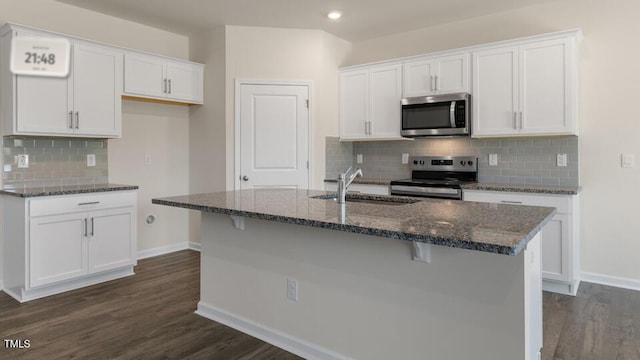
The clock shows 21.48
